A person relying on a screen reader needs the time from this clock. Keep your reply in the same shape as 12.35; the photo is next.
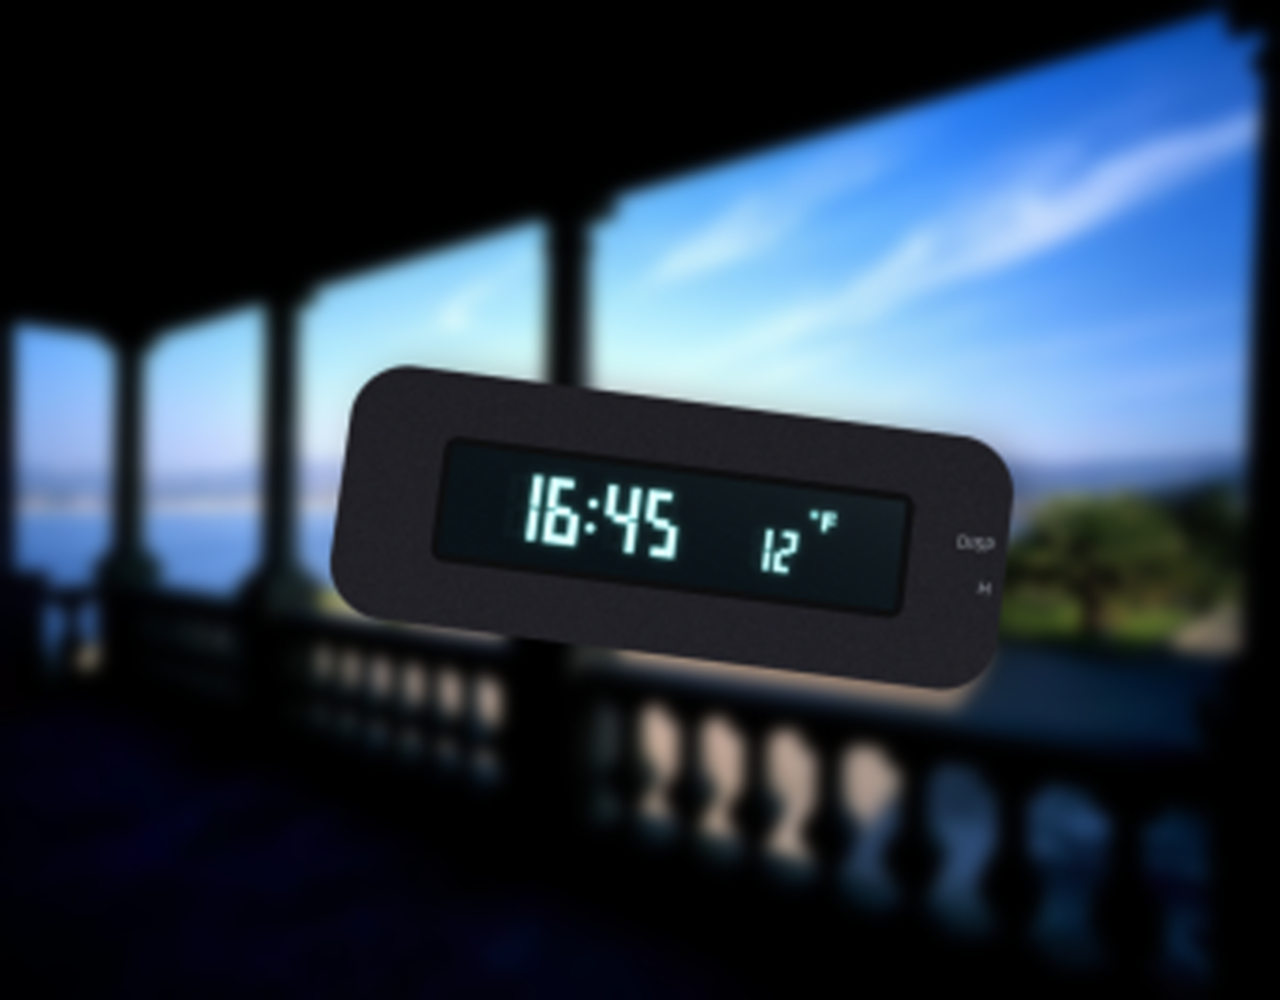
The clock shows 16.45
